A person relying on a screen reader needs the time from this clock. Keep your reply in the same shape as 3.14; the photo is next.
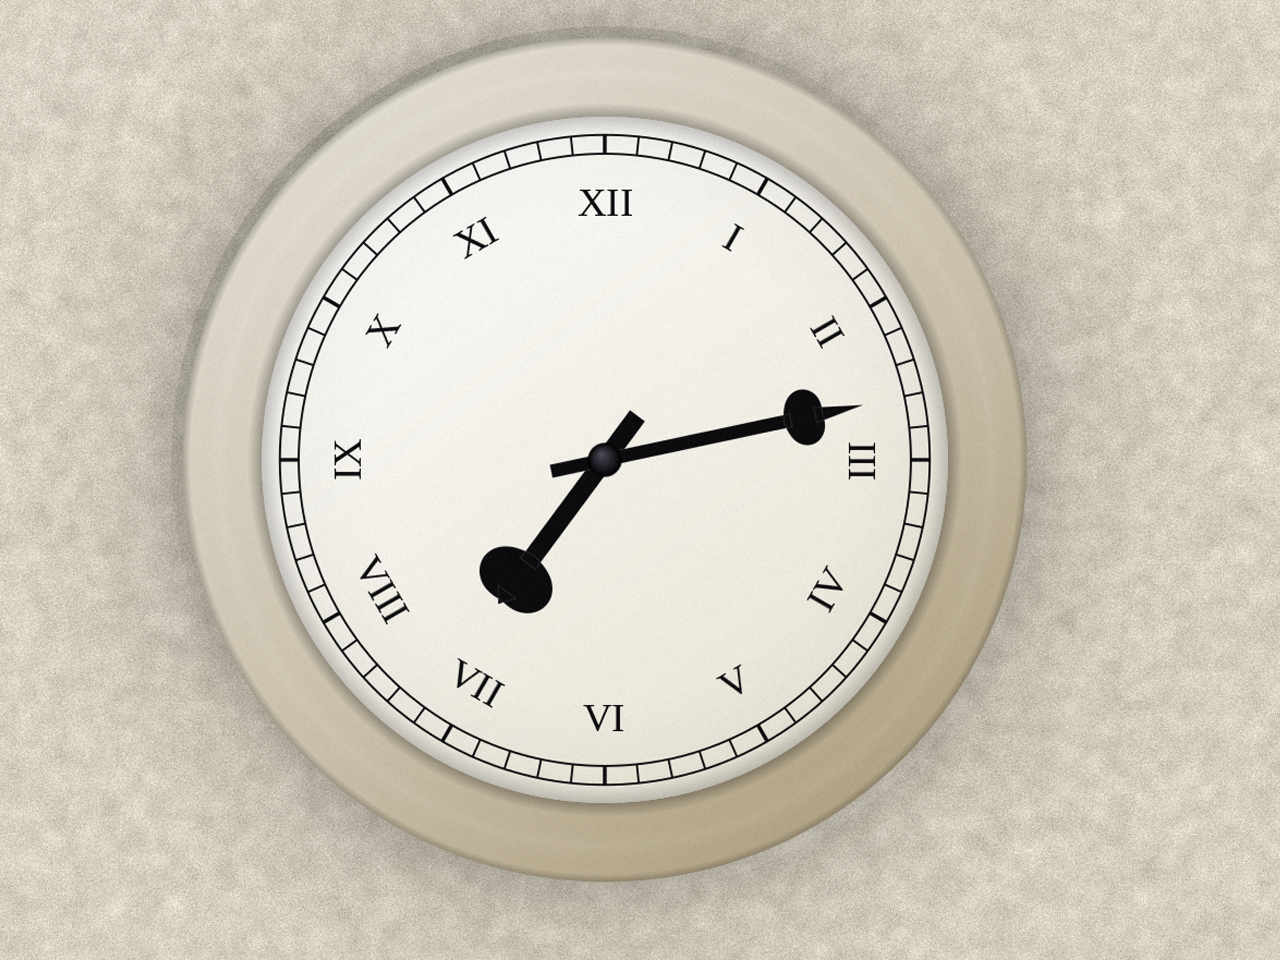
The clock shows 7.13
